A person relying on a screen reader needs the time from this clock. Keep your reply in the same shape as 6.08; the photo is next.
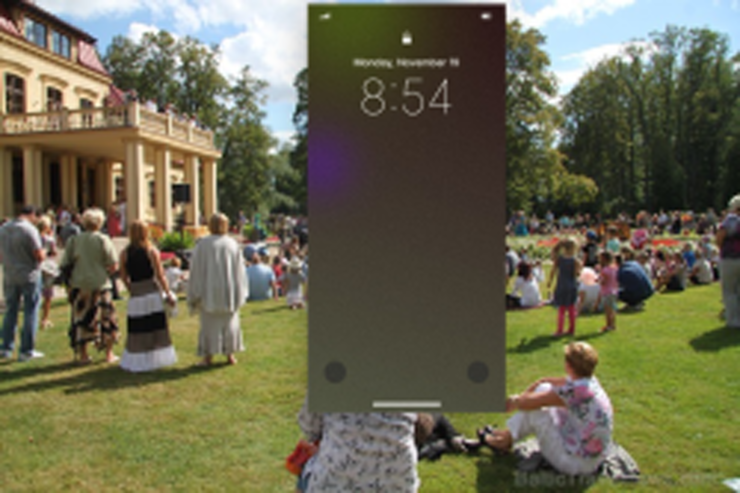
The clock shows 8.54
